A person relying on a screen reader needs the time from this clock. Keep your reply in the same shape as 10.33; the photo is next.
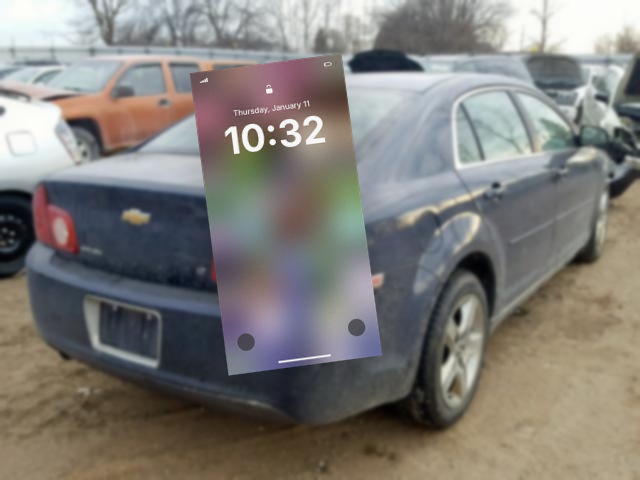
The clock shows 10.32
